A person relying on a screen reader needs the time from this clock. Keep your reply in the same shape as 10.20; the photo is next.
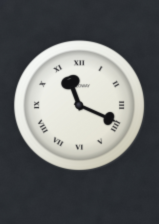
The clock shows 11.19
